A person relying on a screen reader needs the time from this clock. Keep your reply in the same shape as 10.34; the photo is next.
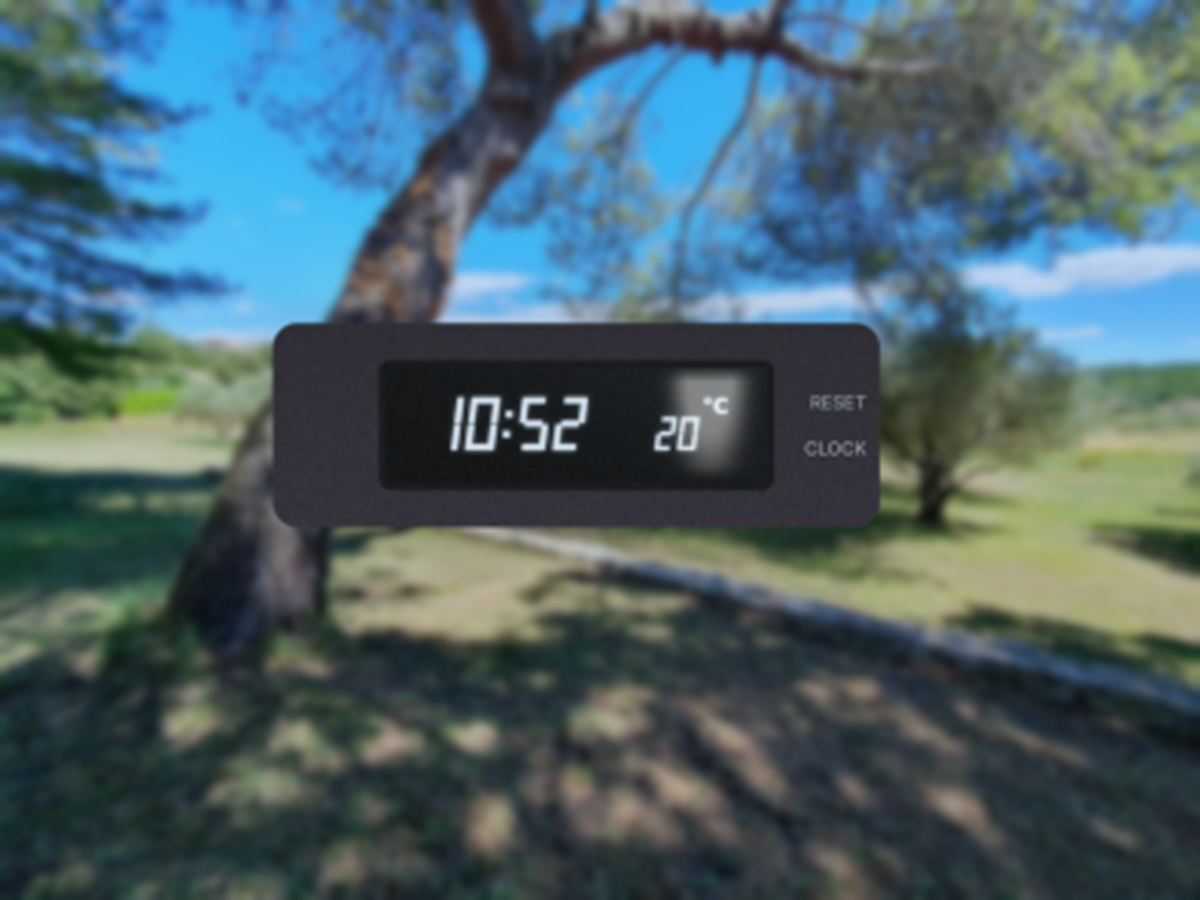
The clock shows 10.52
